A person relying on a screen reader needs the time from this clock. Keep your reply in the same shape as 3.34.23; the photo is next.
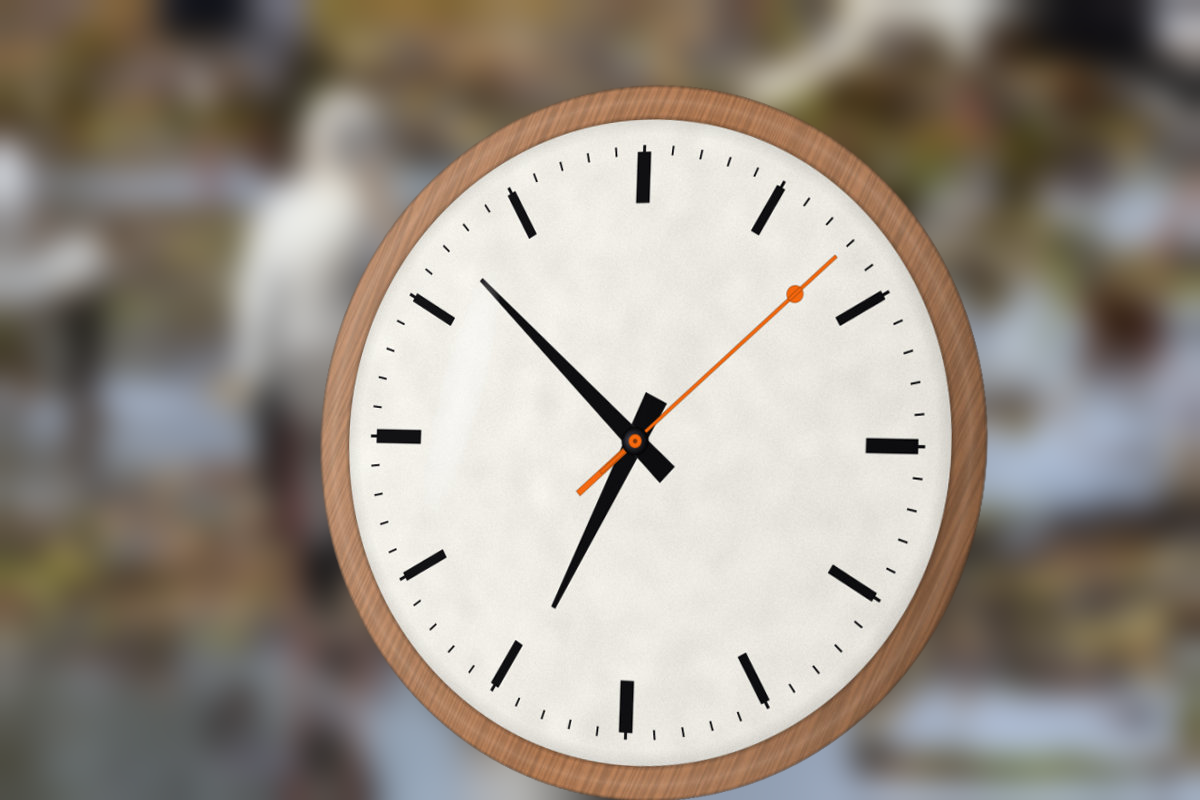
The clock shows 6.52.08
